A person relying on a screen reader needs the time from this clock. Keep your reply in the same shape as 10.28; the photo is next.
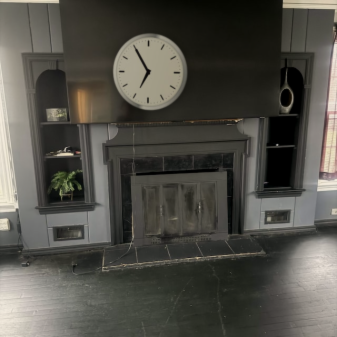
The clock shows 6.55
